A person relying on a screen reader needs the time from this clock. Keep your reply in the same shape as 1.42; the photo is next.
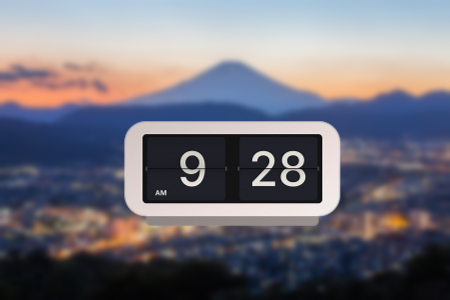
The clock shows 9.28
